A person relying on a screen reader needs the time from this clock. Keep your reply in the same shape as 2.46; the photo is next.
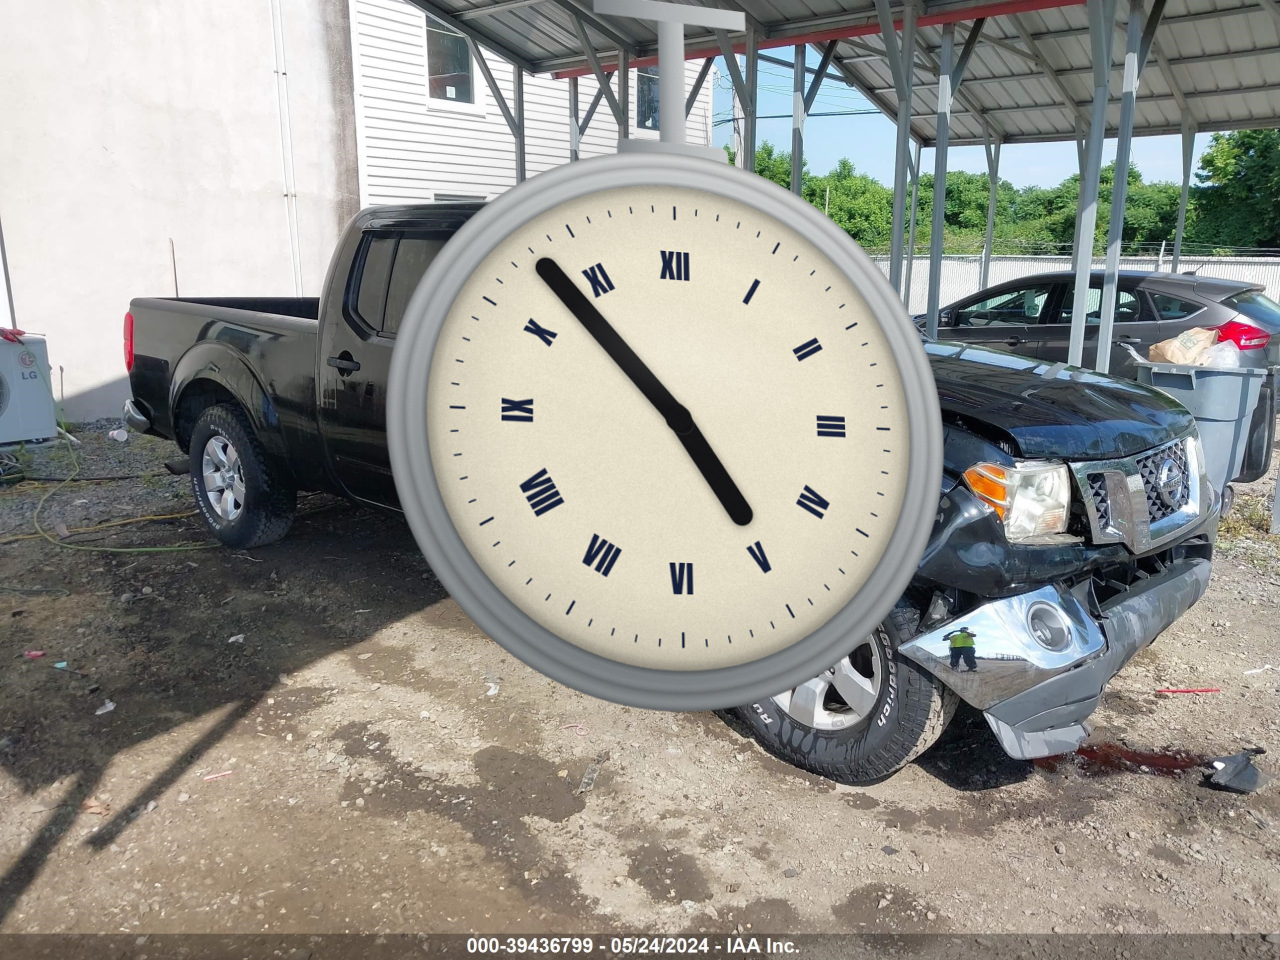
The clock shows 4.53
